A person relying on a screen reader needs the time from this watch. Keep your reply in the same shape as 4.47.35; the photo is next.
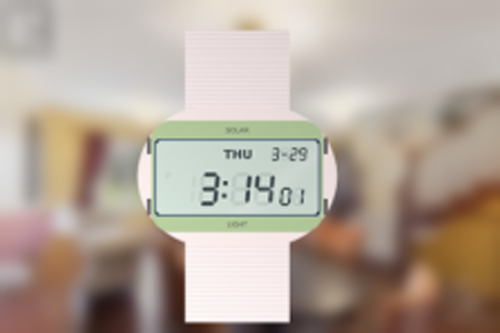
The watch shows 3.14.01
